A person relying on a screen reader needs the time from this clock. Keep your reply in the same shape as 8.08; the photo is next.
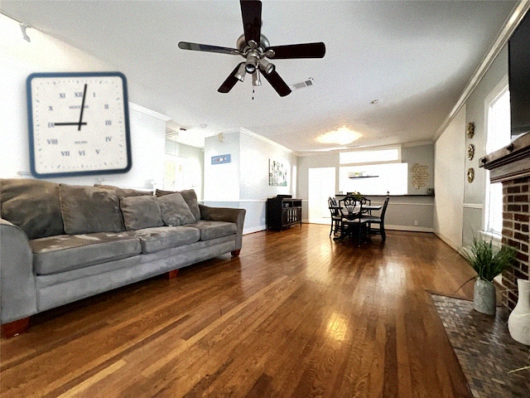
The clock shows 9.02
